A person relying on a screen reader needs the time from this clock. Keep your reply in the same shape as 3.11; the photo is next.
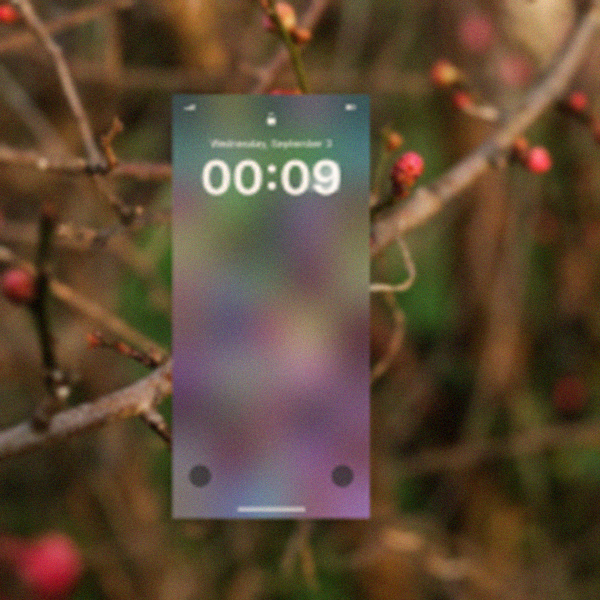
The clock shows 0.09
